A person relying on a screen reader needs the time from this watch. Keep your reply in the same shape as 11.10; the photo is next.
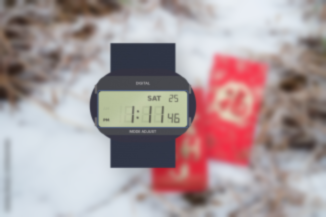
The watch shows 1.11
